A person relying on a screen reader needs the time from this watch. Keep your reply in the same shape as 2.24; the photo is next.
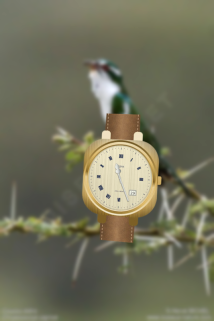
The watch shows 11.26
